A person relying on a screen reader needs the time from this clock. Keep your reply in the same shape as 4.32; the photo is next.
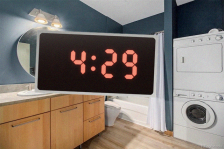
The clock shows 4.29
